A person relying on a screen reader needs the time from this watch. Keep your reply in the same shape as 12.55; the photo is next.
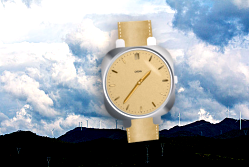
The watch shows 1.37
